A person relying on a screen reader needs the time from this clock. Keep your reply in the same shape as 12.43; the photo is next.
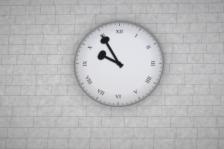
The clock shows 9.55
